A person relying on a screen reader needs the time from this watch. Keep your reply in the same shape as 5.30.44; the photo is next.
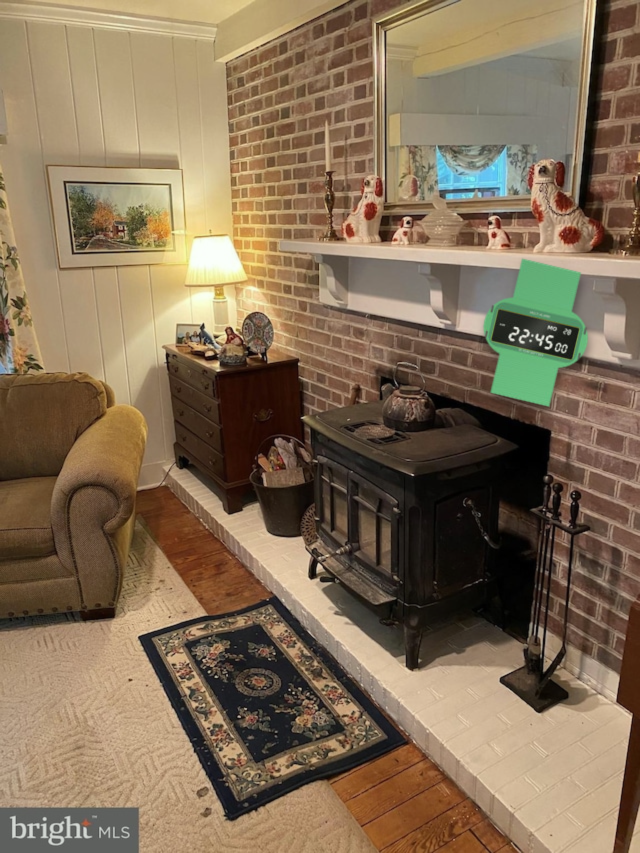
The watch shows 22.45.00
